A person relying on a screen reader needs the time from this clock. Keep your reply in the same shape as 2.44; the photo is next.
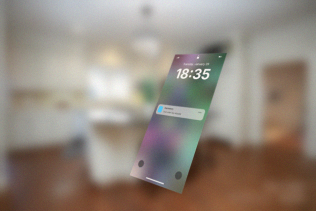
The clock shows 18.35
